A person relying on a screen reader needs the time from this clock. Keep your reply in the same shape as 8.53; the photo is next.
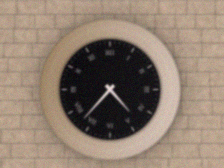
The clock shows 4.37
